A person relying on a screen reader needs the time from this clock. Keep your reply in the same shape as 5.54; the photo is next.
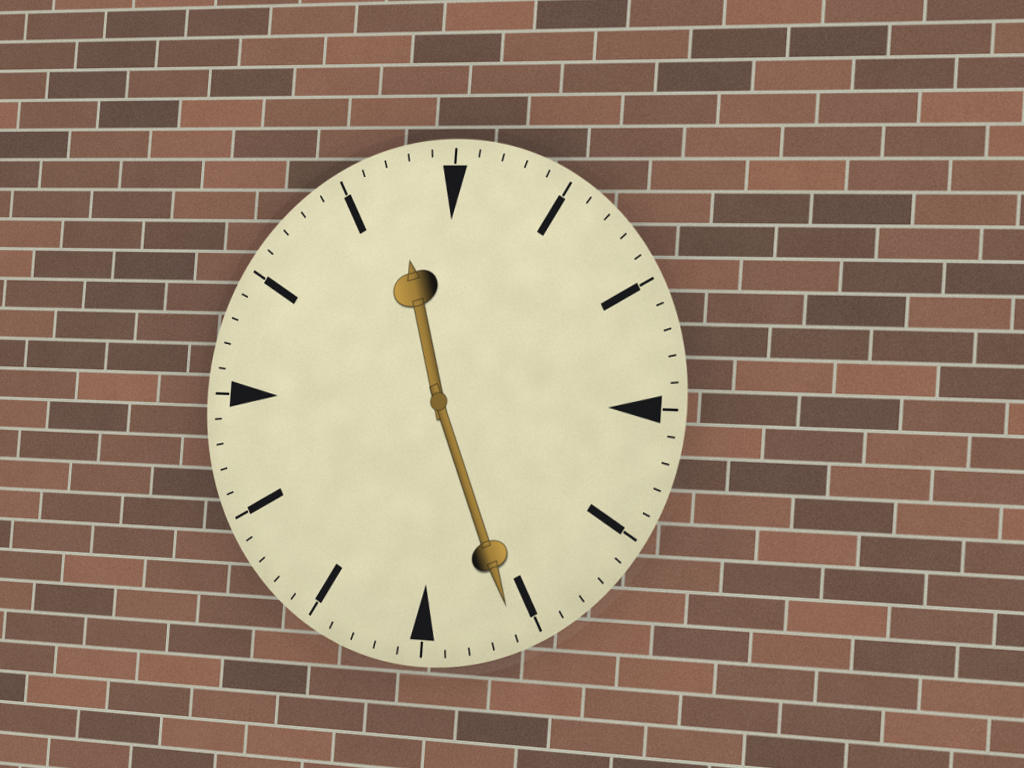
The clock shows 11.26
